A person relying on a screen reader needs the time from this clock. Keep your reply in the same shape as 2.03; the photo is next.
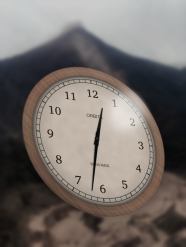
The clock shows 12.32
